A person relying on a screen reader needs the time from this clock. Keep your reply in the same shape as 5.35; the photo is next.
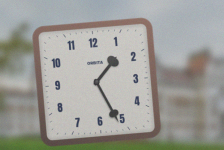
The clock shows 1.26
